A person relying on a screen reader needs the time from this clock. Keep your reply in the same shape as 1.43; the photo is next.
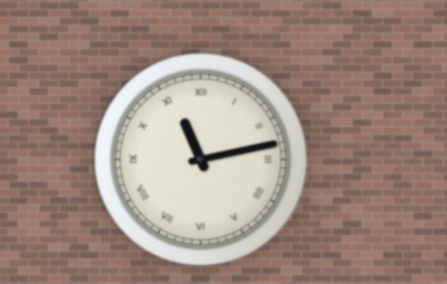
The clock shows 11.13
